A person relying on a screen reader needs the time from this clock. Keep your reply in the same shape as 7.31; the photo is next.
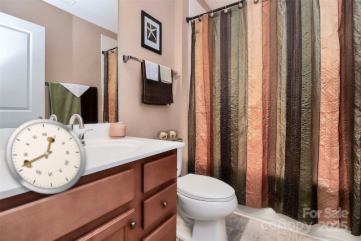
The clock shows 12.41
